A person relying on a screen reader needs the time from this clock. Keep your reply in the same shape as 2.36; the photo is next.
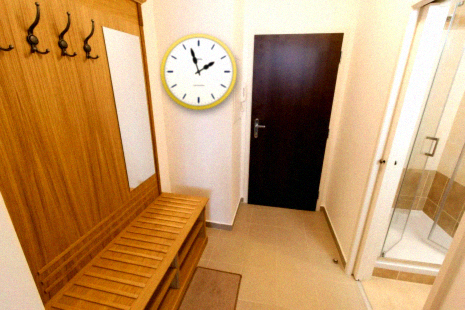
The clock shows 1.57
